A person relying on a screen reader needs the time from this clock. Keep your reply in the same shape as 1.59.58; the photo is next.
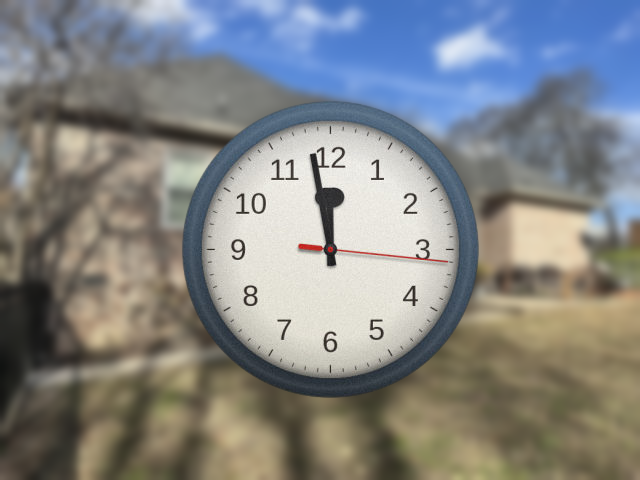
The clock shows 11.58.16
